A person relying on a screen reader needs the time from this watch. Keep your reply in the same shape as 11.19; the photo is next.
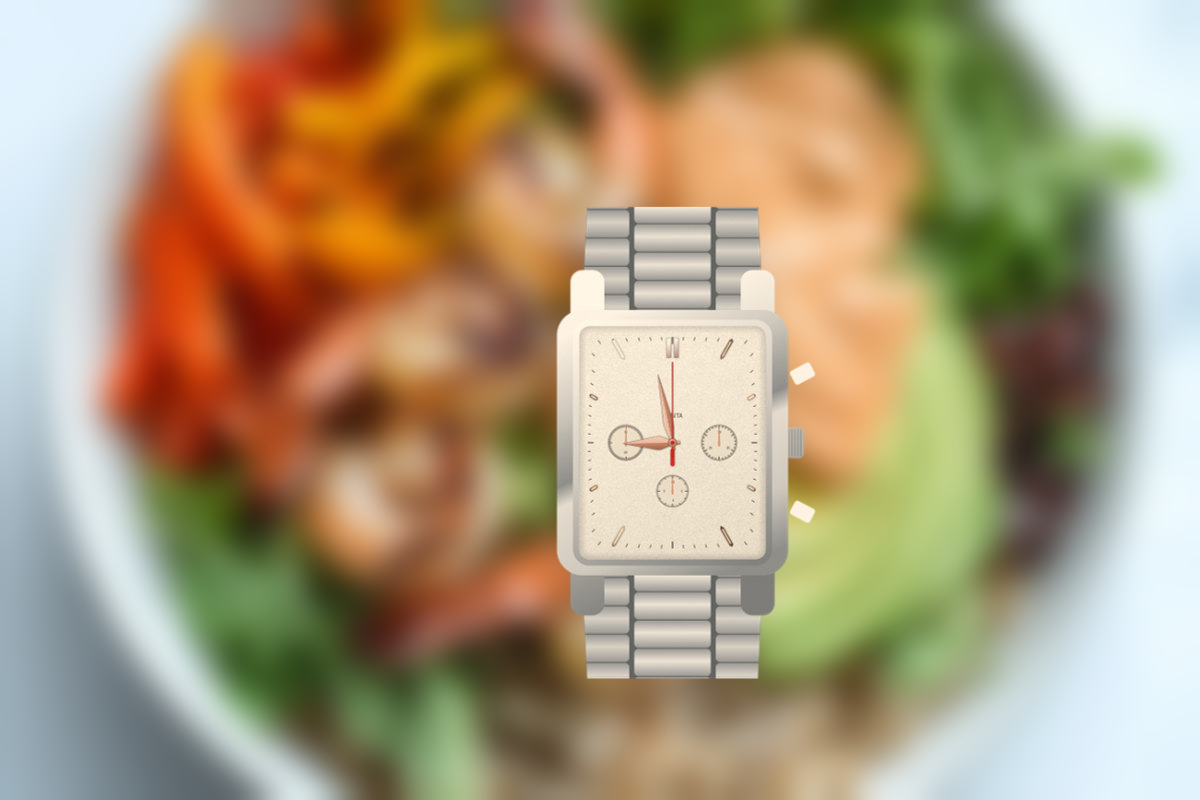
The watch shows 8.58
